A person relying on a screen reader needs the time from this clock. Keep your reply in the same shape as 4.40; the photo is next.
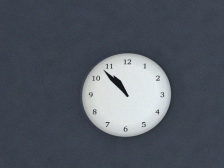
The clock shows 10.53
